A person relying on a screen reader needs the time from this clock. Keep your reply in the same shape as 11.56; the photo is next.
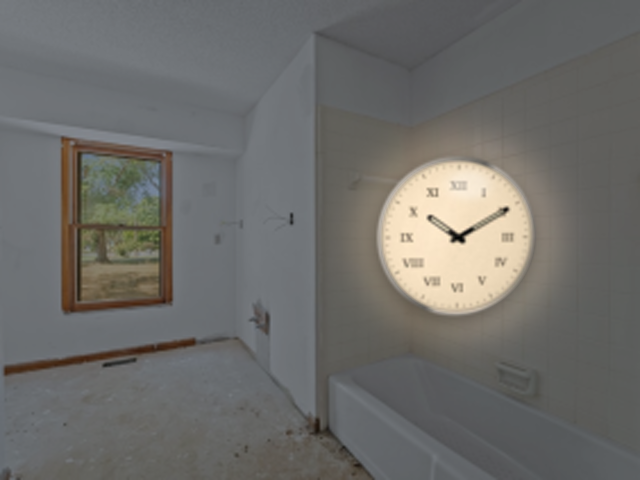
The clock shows 10.10
